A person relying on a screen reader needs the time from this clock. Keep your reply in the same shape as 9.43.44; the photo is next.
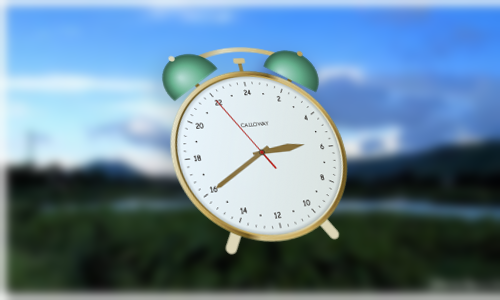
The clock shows 5.39.55
